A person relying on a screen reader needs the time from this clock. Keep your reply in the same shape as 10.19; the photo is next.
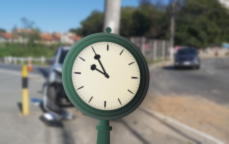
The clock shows 9.55
